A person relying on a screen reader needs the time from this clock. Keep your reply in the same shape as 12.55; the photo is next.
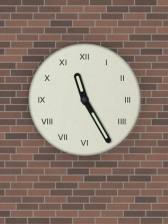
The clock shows 11.25
